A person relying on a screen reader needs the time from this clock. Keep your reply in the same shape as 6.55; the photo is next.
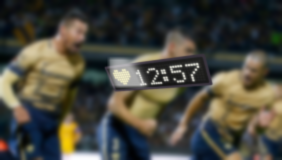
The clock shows 12.57
